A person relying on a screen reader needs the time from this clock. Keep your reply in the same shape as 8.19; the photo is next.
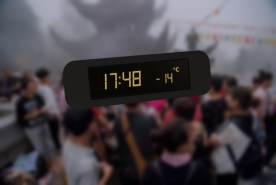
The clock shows 17.48
